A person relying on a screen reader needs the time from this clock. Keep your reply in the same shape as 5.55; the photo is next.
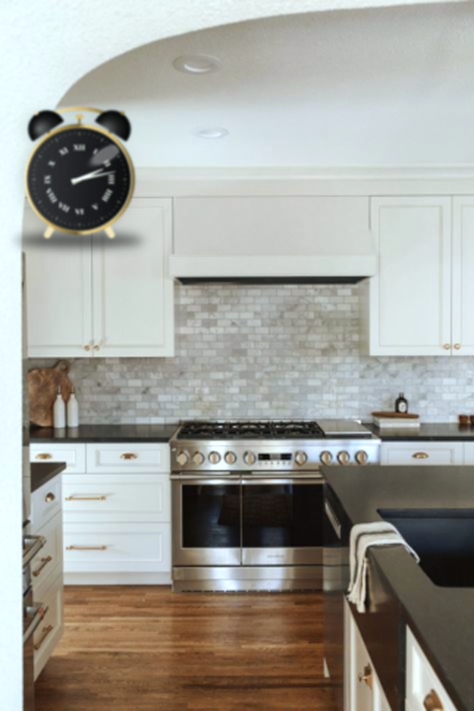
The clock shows 2.13
